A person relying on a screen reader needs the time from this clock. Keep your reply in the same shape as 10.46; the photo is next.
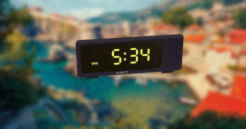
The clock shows 5.34
